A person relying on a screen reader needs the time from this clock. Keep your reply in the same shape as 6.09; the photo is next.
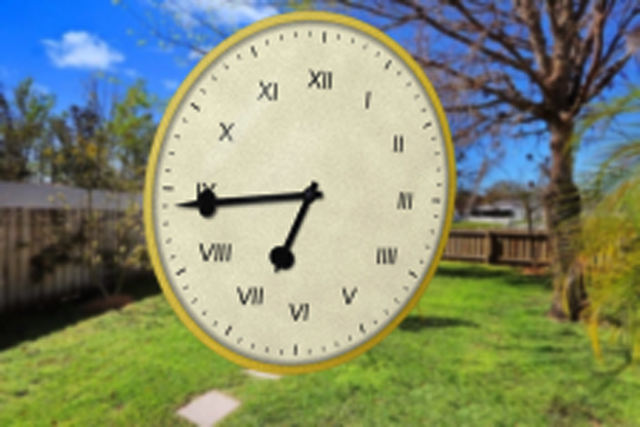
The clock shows 6.44
